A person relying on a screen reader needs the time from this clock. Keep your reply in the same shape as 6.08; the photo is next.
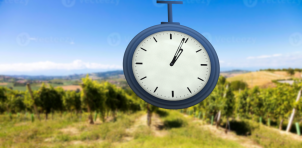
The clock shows 1.04
